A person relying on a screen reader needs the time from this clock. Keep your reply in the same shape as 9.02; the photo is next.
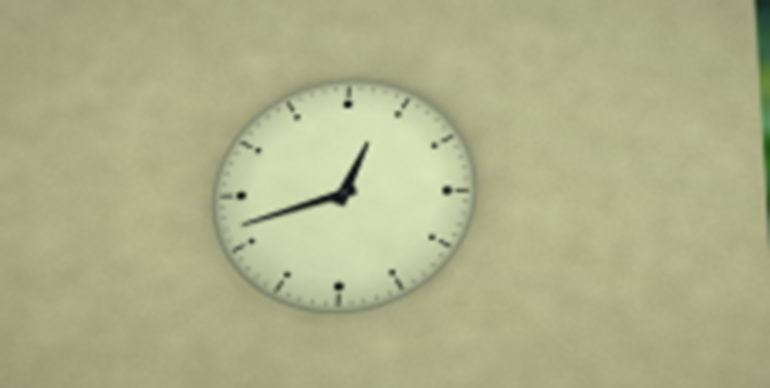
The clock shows 12.42
